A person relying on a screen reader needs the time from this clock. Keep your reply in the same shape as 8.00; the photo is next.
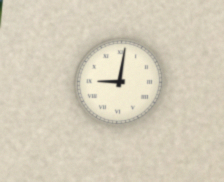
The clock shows 9.01
